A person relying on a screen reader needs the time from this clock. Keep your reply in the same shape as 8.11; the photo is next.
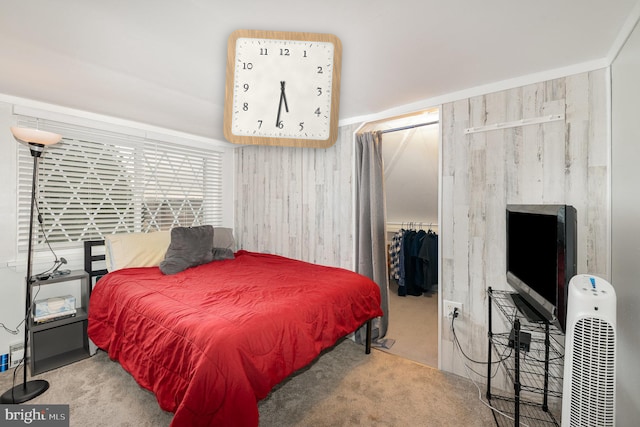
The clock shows 5.31
